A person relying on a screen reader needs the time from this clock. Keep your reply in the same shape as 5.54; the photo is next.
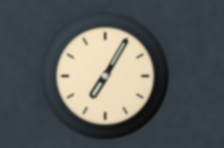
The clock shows 7.05
